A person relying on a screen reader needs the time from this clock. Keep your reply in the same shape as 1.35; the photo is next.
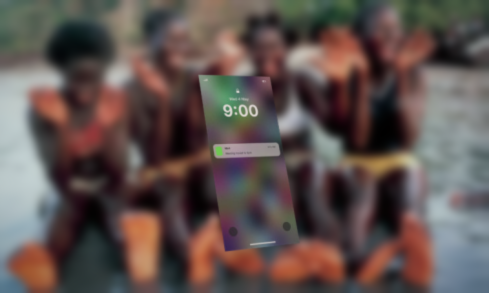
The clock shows 9.00
